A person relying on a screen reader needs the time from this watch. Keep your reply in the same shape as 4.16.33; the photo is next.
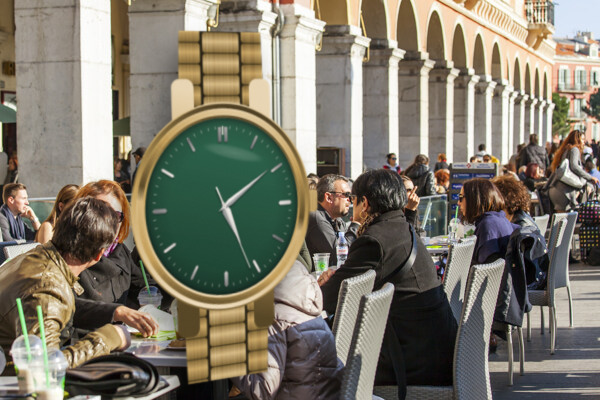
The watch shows 5.09.26
